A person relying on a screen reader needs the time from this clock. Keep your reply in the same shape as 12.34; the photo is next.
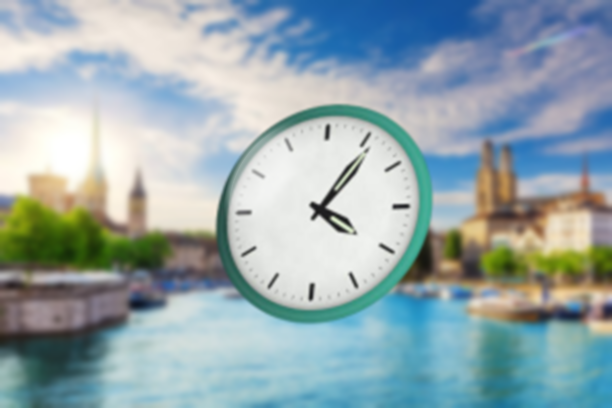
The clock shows 4.06
